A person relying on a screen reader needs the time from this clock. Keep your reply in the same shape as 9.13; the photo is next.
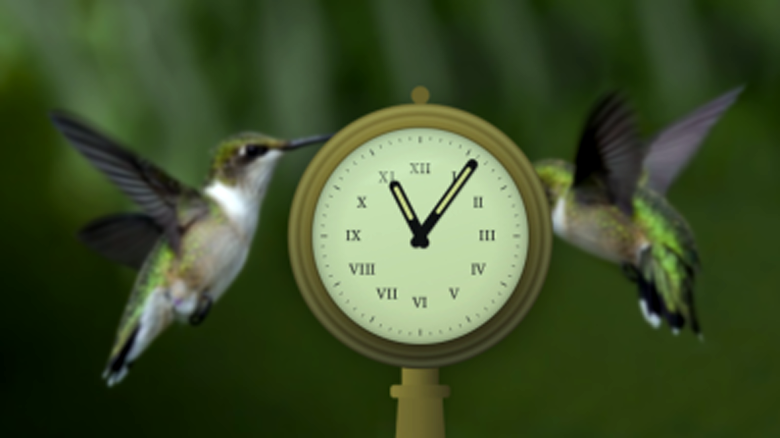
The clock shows 11.06
